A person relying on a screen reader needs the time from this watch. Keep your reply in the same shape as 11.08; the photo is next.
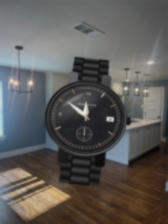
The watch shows 11.51
